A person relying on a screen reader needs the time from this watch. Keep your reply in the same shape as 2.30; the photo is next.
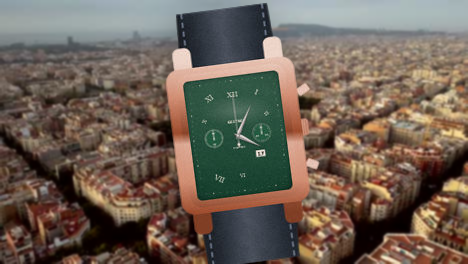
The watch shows 4.05
